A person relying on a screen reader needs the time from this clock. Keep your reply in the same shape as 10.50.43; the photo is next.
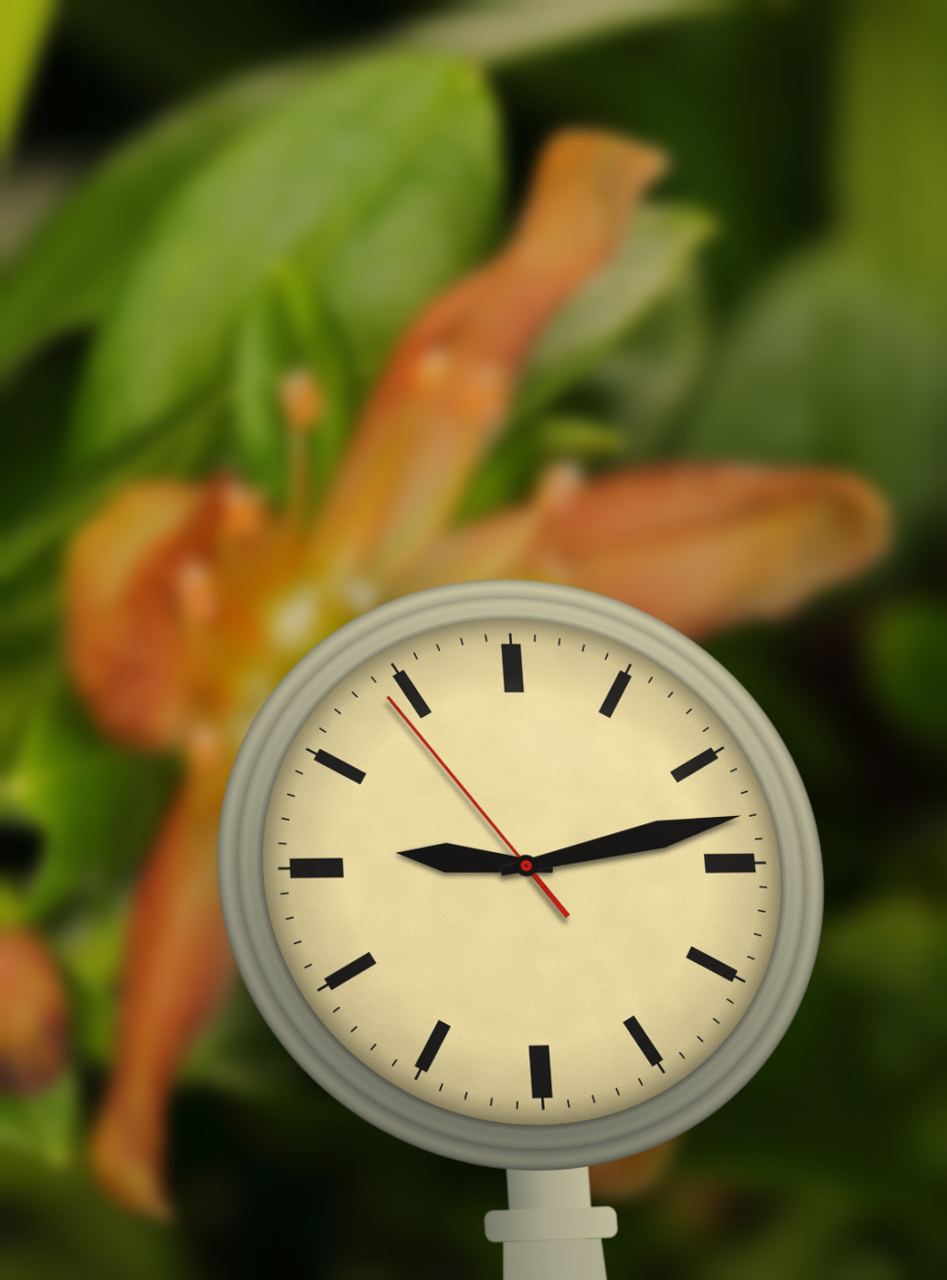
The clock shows 9.12.54
